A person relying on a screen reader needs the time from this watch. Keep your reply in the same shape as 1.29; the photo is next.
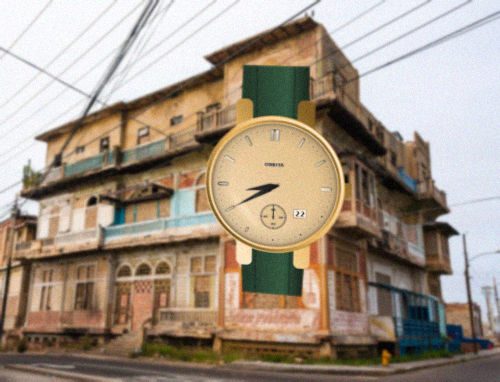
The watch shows 8.40
